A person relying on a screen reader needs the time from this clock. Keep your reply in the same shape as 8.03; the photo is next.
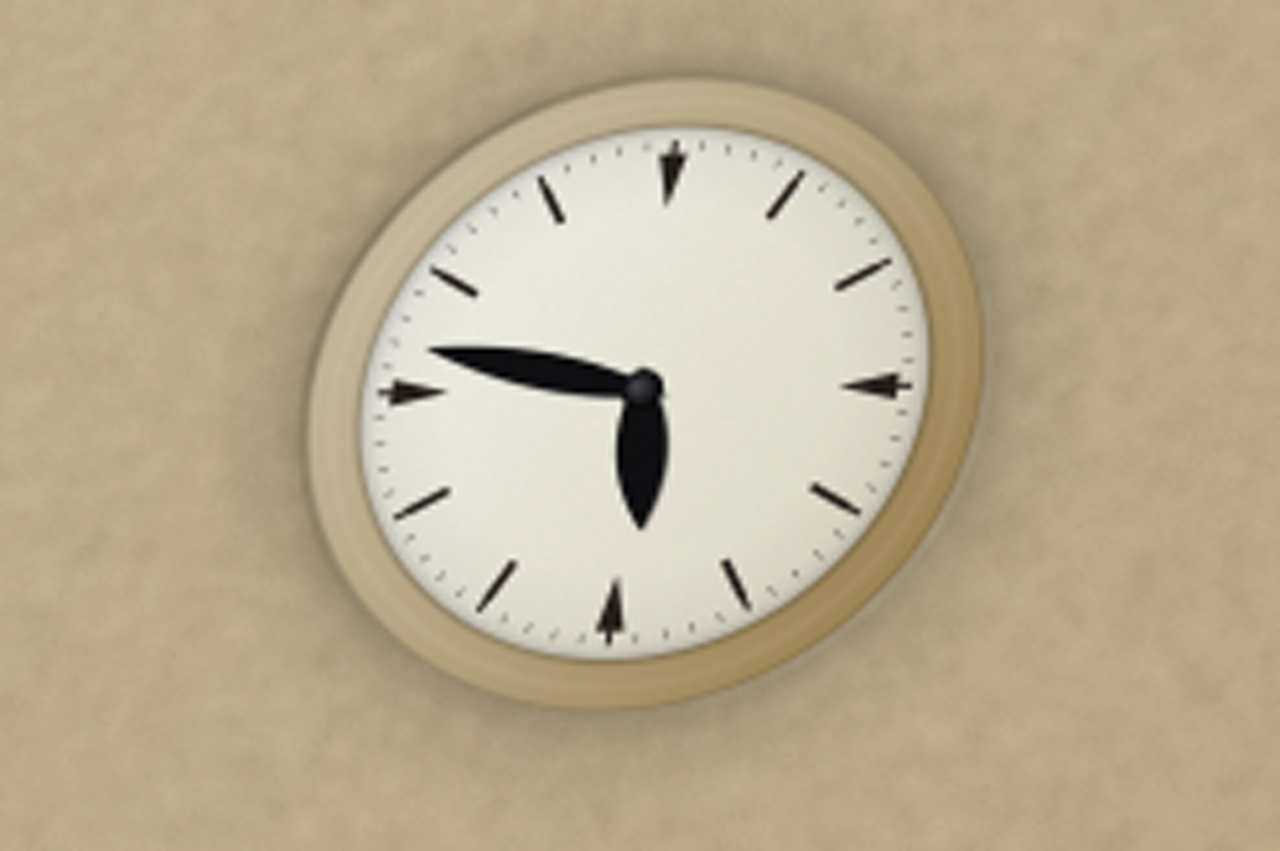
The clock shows 5.47
